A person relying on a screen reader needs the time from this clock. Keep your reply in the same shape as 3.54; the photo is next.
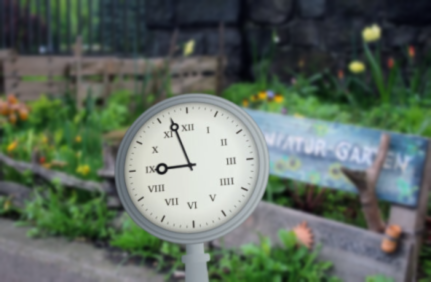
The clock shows 8.57
